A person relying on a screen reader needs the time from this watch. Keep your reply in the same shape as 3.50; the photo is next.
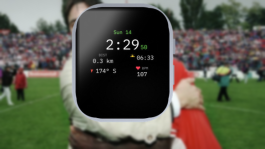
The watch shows 2.29
